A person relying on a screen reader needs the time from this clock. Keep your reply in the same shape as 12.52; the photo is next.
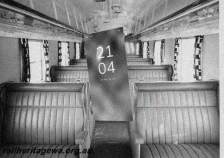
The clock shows 21.04
